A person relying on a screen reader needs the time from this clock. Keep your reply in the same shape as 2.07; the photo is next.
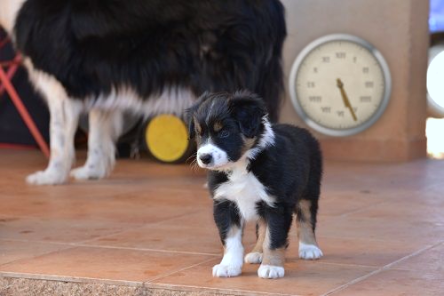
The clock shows 5.26
